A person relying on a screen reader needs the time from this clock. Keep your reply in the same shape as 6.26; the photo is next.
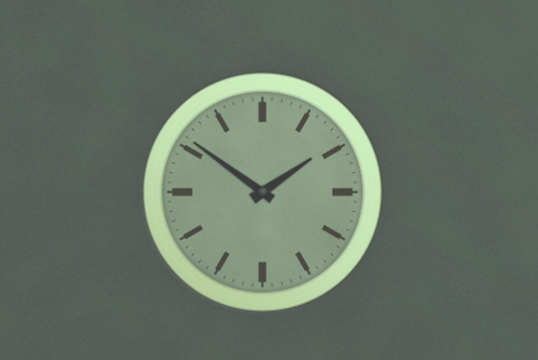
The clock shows 1.51
